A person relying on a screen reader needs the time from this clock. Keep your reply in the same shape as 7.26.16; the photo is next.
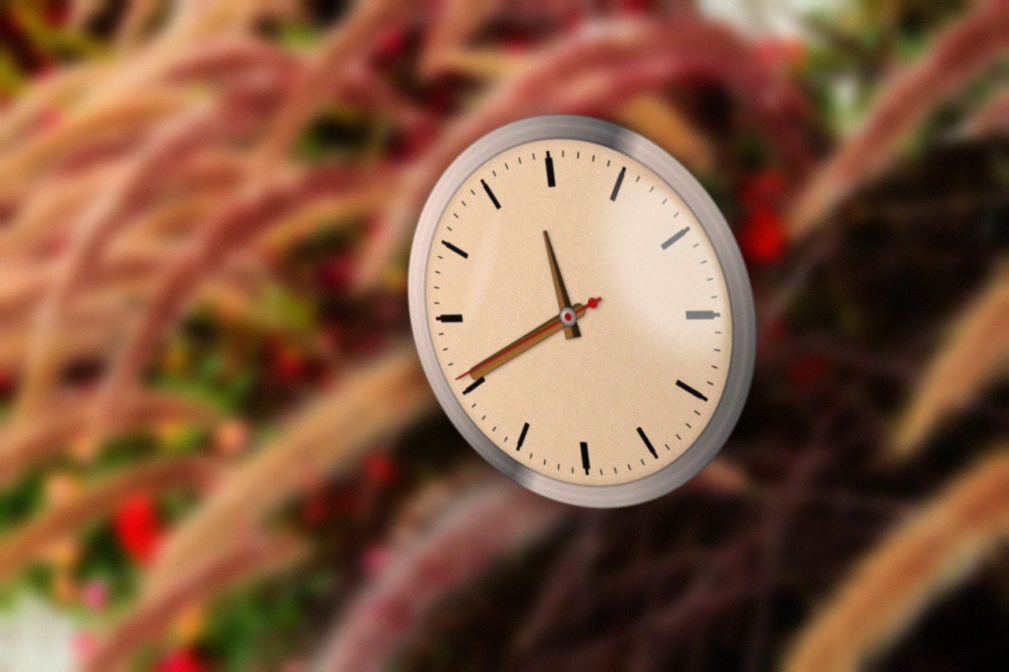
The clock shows 11.40.41
